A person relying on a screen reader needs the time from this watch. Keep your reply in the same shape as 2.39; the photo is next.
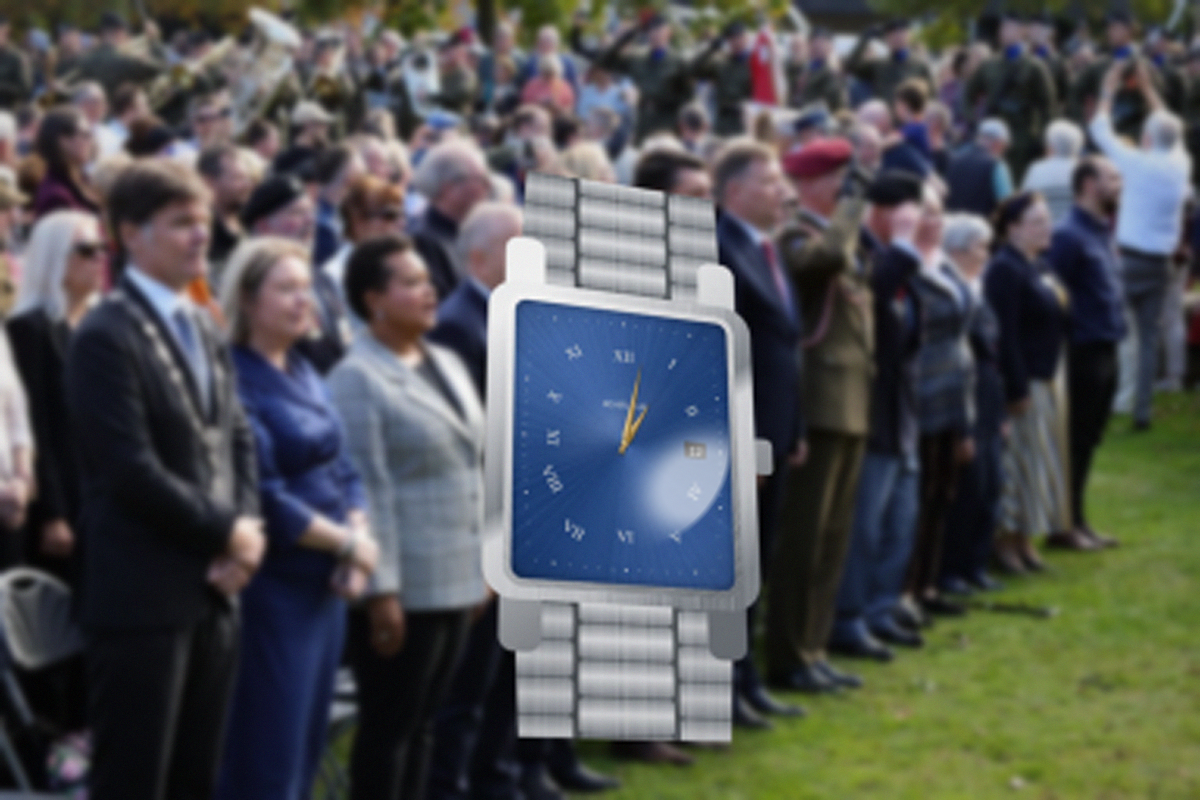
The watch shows 1.02
